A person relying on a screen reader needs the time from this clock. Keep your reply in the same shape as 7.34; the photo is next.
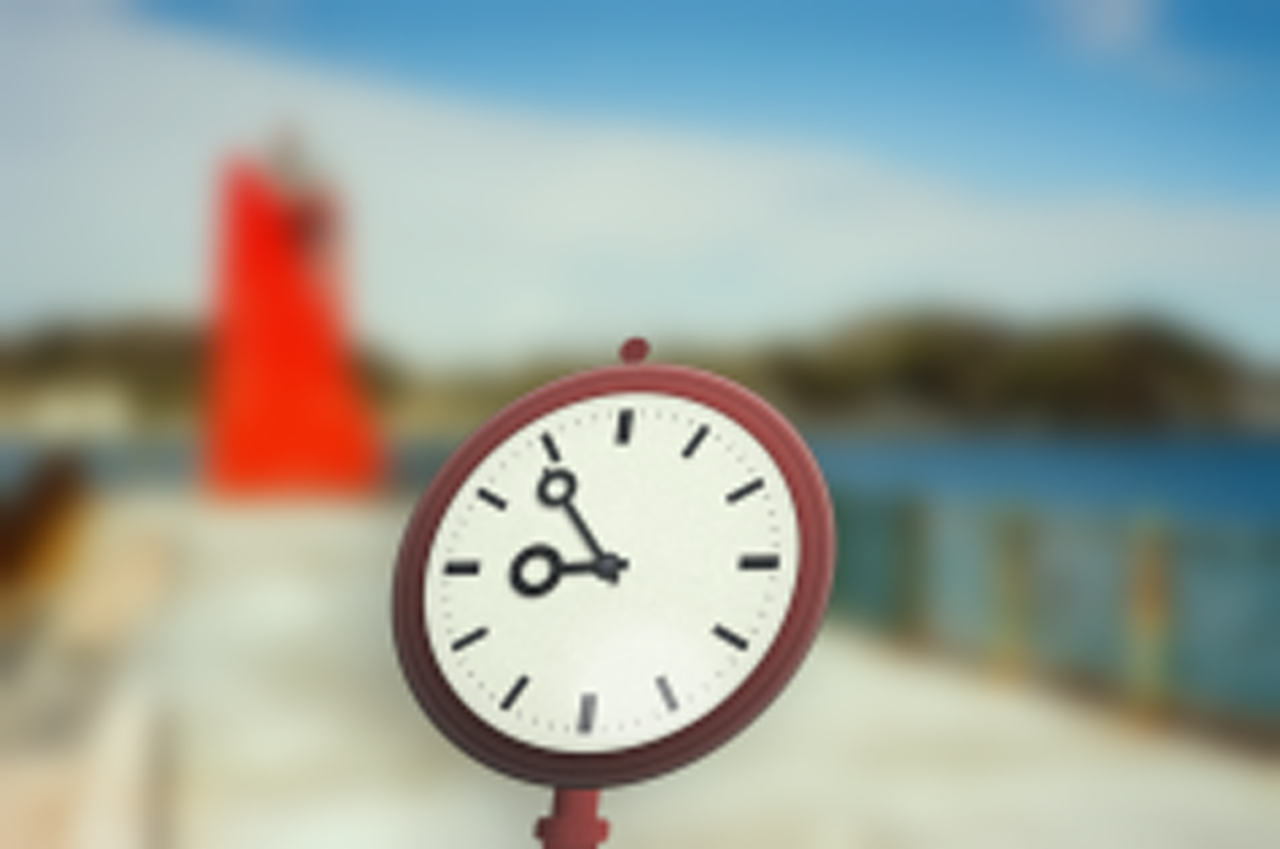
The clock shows 8.54
